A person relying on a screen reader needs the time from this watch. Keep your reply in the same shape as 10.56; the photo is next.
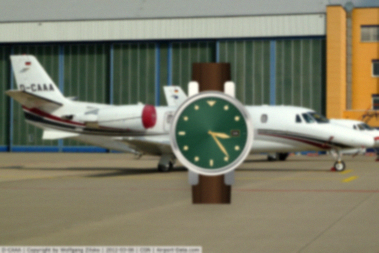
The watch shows 3.24
